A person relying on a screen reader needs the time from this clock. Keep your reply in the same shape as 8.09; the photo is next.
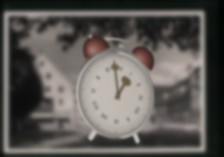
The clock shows 12.58
